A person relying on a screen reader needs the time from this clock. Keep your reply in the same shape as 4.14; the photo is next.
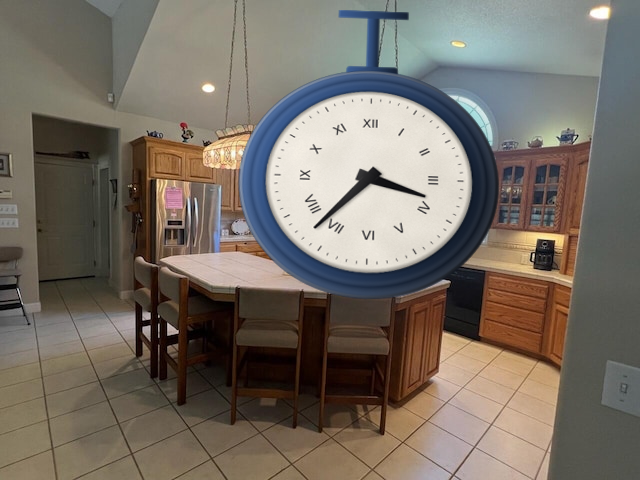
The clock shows 3.37
